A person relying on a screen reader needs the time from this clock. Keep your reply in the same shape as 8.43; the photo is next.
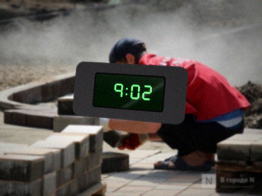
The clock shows 9.02
